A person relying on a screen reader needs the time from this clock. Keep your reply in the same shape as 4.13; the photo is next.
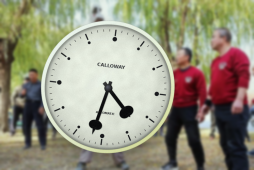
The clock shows 4.32
